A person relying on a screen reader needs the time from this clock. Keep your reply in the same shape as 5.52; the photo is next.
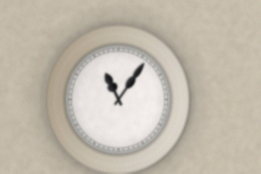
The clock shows 11.06
